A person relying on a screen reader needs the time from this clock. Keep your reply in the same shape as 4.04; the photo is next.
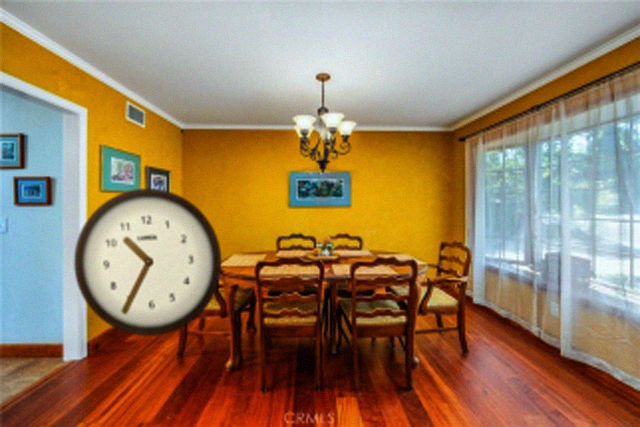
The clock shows 10.35
